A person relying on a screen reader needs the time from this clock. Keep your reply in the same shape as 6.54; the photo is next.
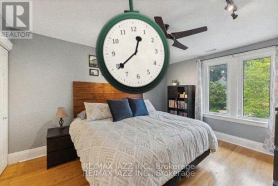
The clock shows 12.39
